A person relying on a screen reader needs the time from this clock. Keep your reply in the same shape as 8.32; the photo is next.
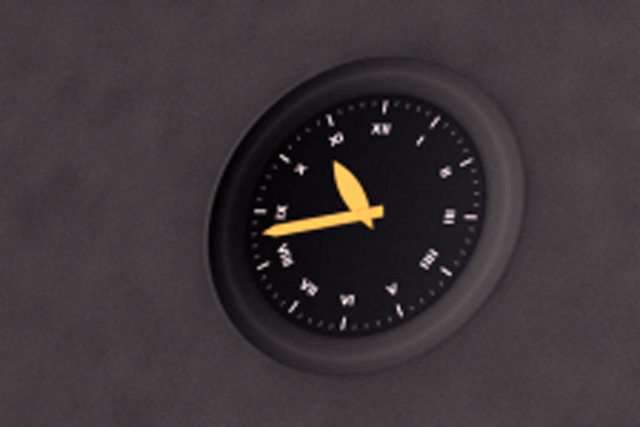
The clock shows 10.43
